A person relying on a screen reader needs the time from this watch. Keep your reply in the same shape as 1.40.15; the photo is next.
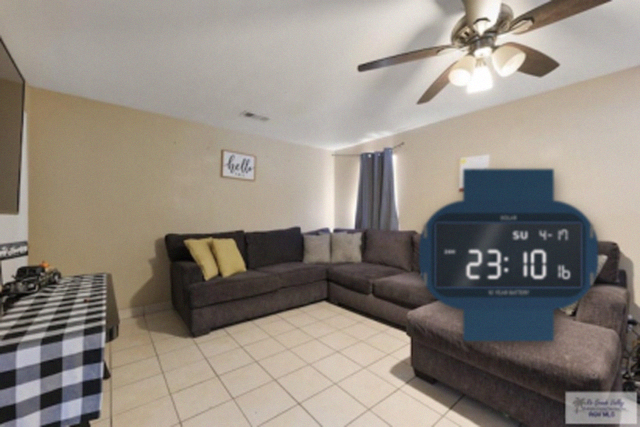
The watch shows 23.10.16
